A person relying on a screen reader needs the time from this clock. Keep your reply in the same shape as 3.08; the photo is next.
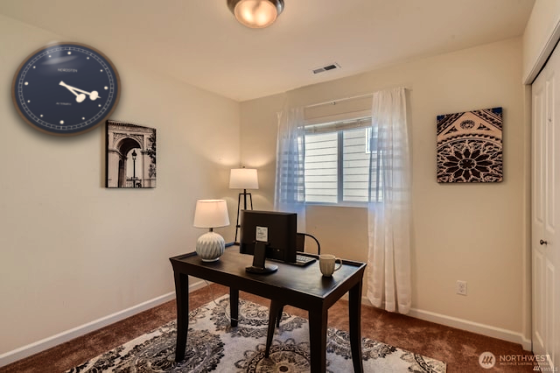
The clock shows 4.18
